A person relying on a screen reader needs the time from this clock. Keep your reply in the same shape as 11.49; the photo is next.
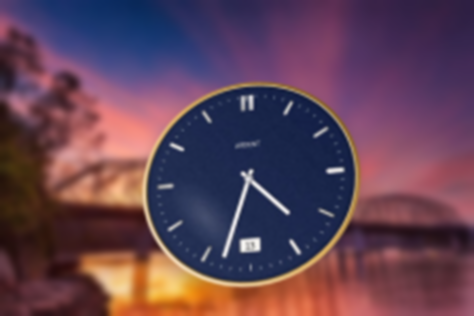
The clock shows 4.33
